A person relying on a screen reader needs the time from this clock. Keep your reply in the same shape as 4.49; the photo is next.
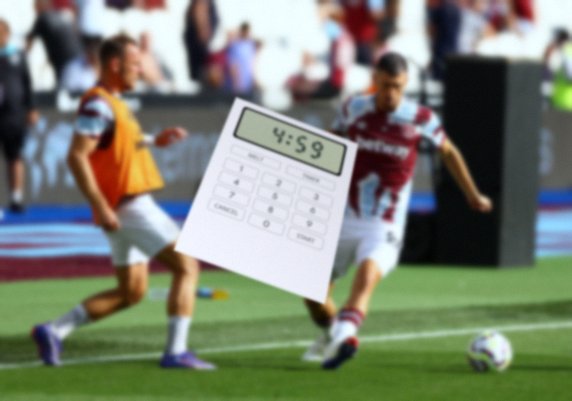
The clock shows 4.59
